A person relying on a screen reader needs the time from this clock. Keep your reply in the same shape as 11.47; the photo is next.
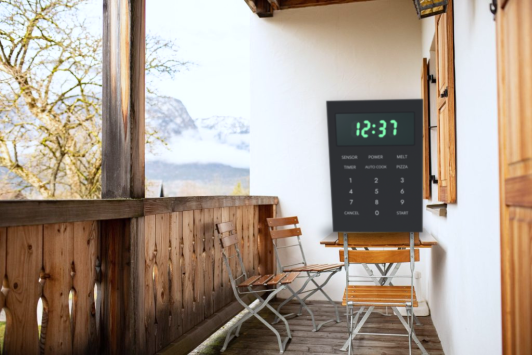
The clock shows 12.37
